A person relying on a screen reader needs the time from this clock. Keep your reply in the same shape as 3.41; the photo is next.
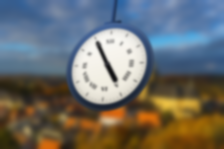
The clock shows 4.55
